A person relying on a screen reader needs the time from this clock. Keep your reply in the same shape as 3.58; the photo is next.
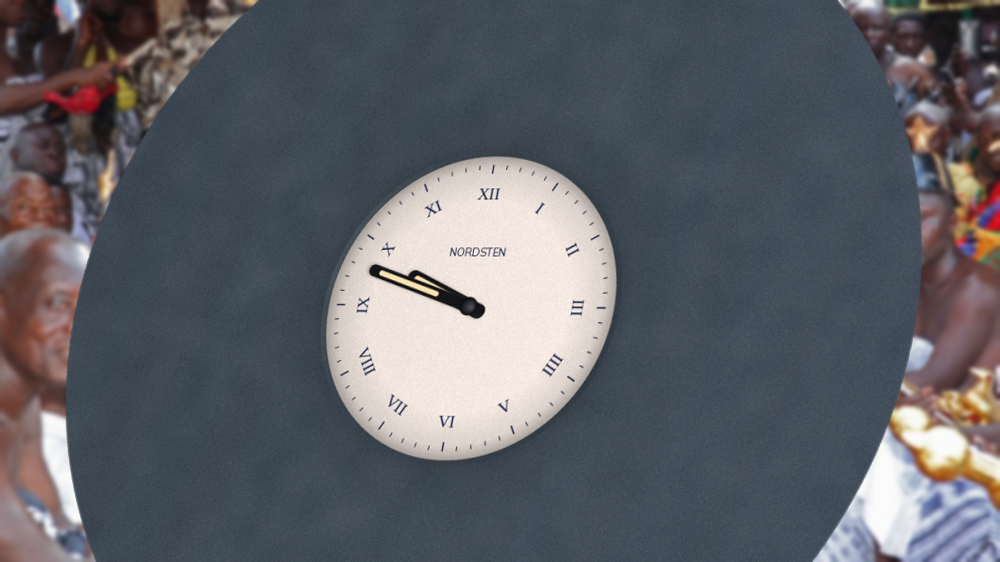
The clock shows 9.48
